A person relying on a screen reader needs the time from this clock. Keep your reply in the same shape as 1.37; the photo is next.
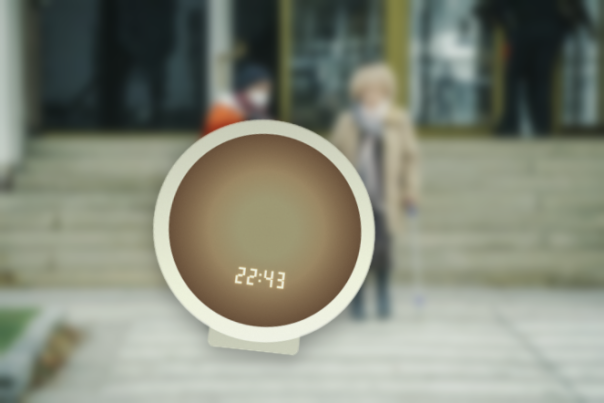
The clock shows 22.43
